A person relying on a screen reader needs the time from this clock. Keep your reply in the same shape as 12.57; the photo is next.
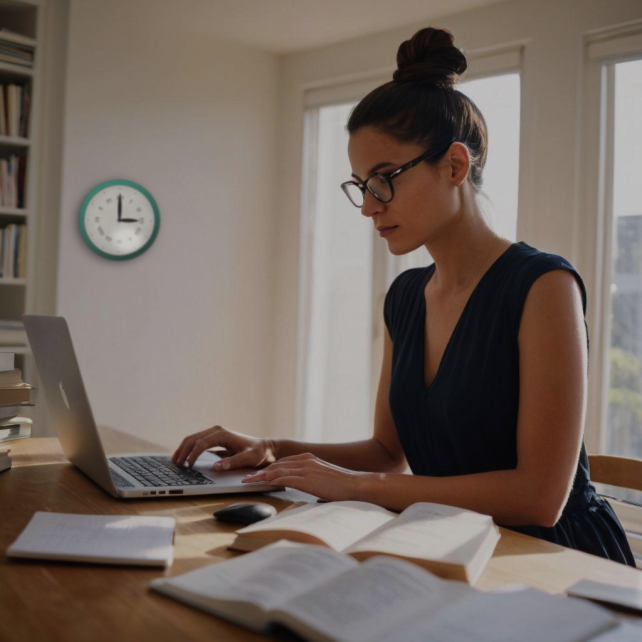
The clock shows 3.00
